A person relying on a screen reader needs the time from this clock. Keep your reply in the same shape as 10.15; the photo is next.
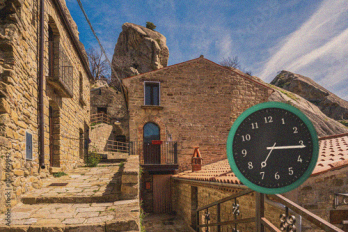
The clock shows 7.16
